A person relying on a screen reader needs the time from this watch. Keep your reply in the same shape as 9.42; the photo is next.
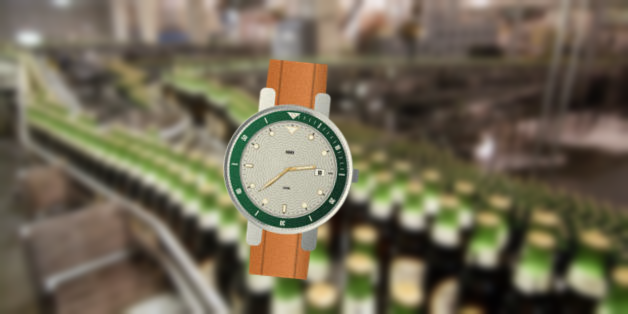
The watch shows 2.38
